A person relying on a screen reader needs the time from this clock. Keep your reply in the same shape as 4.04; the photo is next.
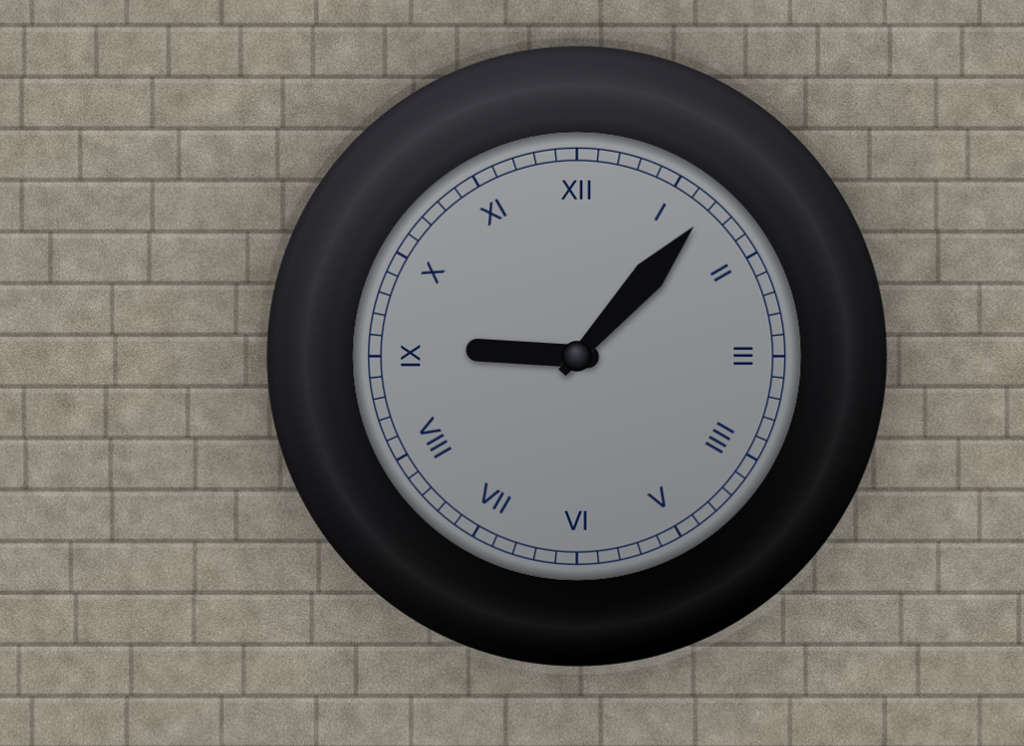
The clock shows 9.07
